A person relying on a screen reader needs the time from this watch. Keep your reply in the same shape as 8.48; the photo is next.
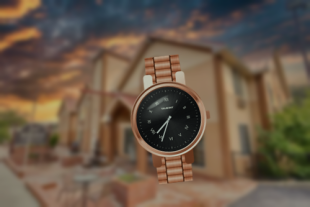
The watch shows 7.34
